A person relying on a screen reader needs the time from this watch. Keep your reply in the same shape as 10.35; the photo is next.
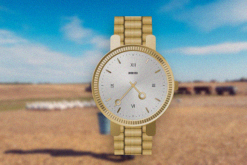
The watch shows 4.37
